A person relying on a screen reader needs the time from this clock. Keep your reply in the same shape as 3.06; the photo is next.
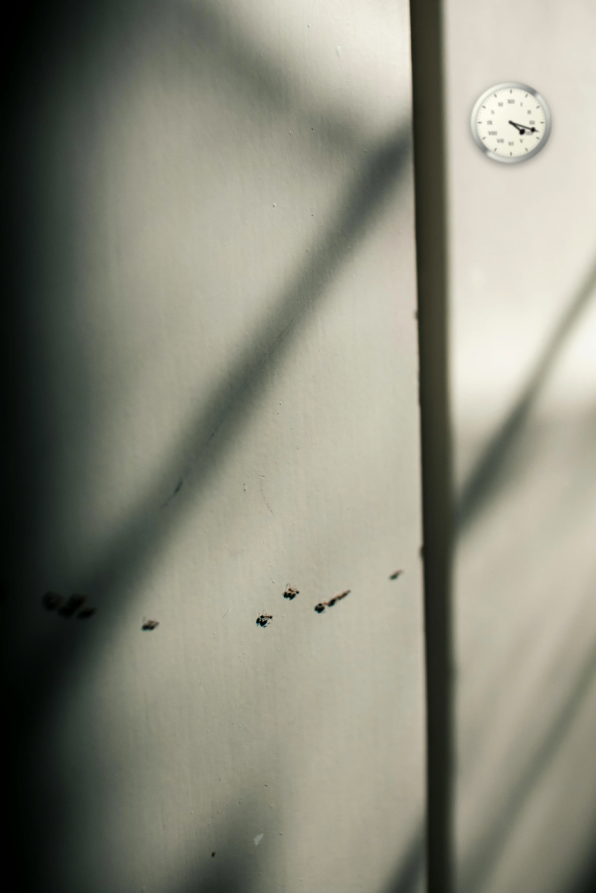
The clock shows 4.18
